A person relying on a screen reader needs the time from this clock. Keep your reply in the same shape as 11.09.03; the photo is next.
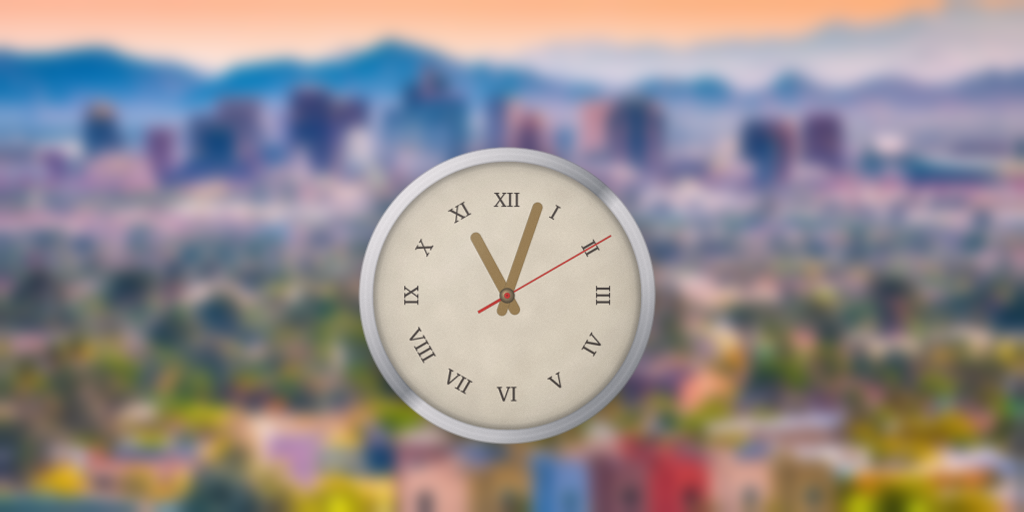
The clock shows 11.03.10
